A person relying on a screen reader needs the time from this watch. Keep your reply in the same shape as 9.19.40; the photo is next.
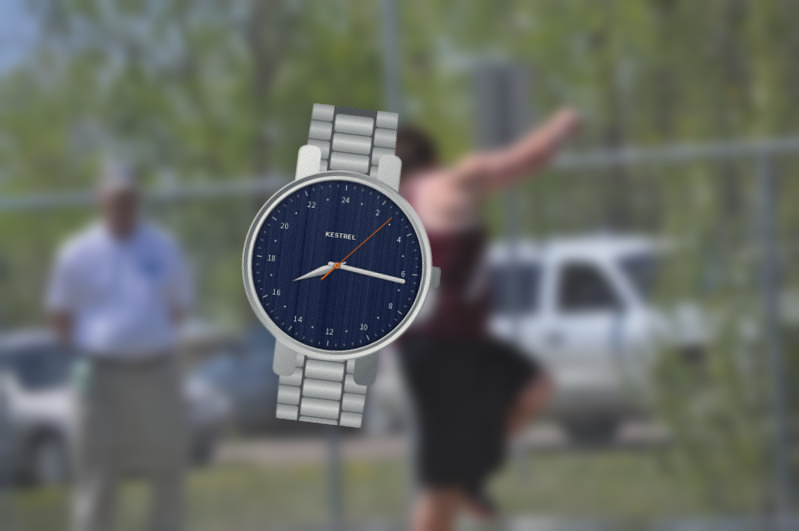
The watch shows 16.16.07
